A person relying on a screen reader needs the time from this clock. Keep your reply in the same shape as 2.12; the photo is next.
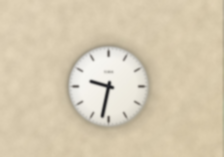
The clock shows 9.32
